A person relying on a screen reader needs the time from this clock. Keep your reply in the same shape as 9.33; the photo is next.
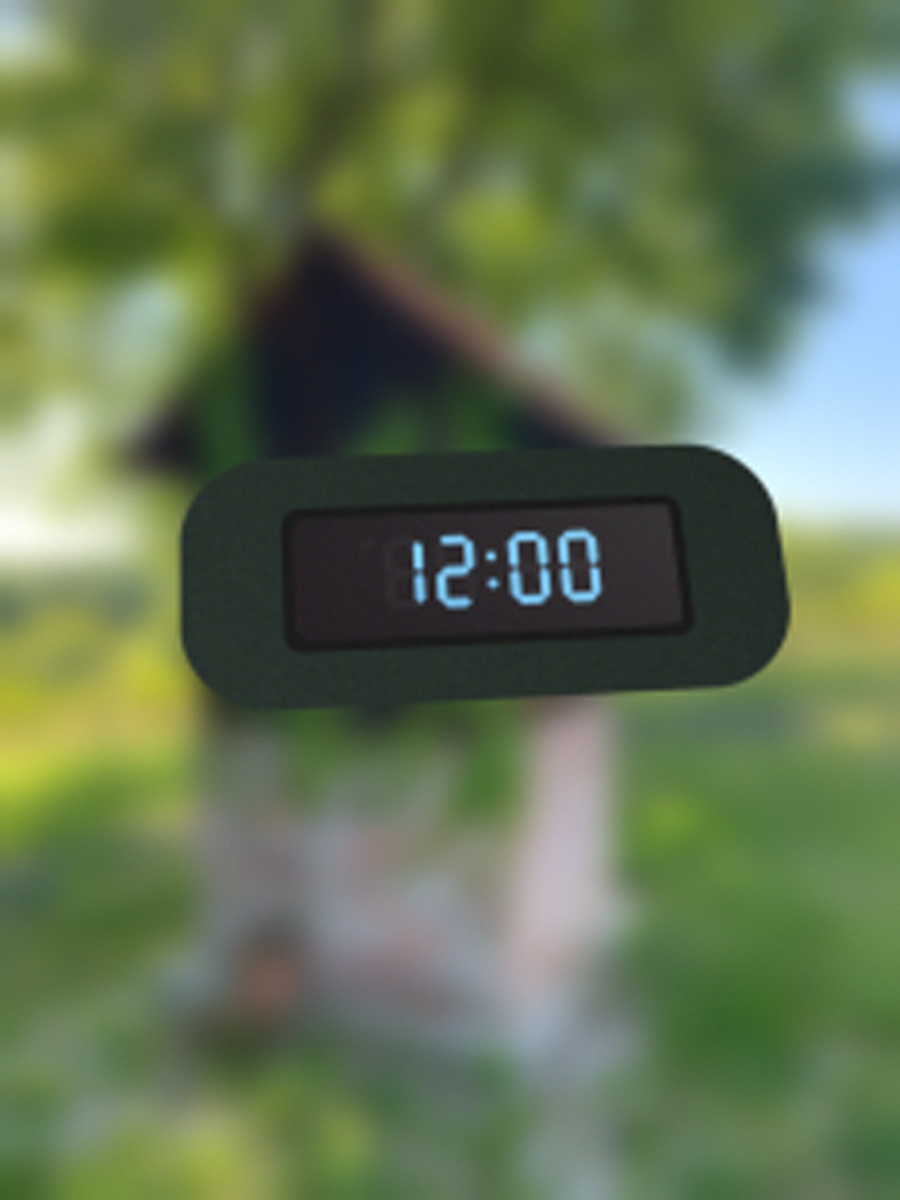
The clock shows 12.00
